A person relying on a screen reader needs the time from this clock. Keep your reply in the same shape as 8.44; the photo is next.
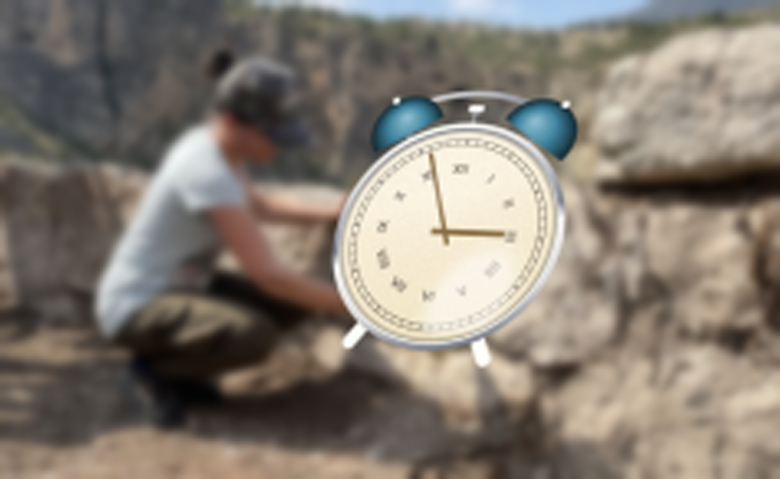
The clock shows 2.56
